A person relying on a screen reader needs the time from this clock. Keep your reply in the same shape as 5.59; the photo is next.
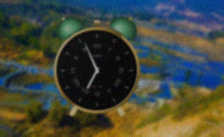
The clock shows 6.56
